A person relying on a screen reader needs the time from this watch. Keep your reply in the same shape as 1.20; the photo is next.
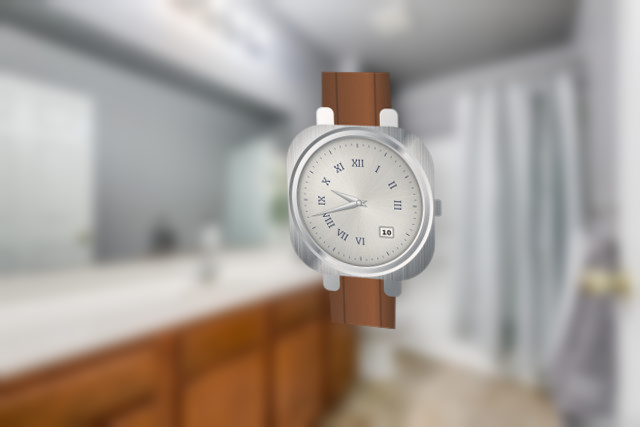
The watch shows 9.42
